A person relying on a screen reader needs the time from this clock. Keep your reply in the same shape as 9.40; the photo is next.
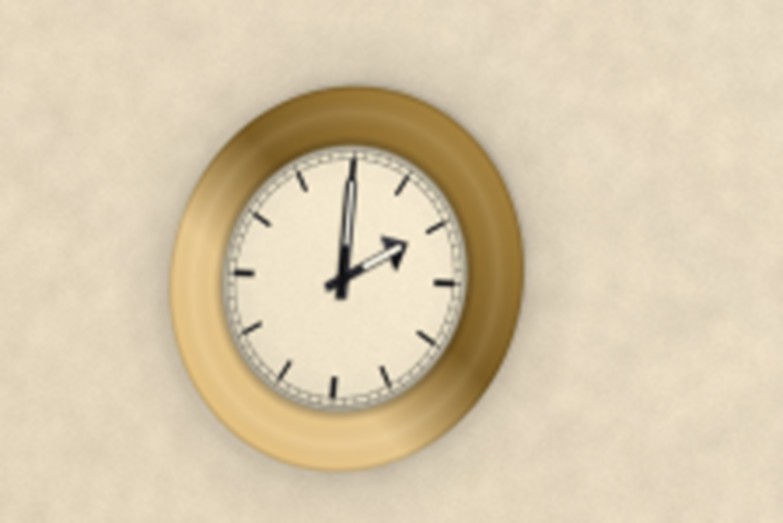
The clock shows 2.00
